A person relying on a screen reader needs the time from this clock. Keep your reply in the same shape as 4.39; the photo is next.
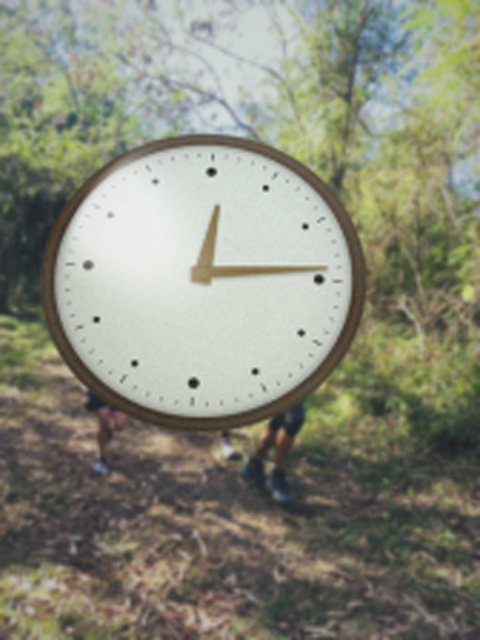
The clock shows 12.14
